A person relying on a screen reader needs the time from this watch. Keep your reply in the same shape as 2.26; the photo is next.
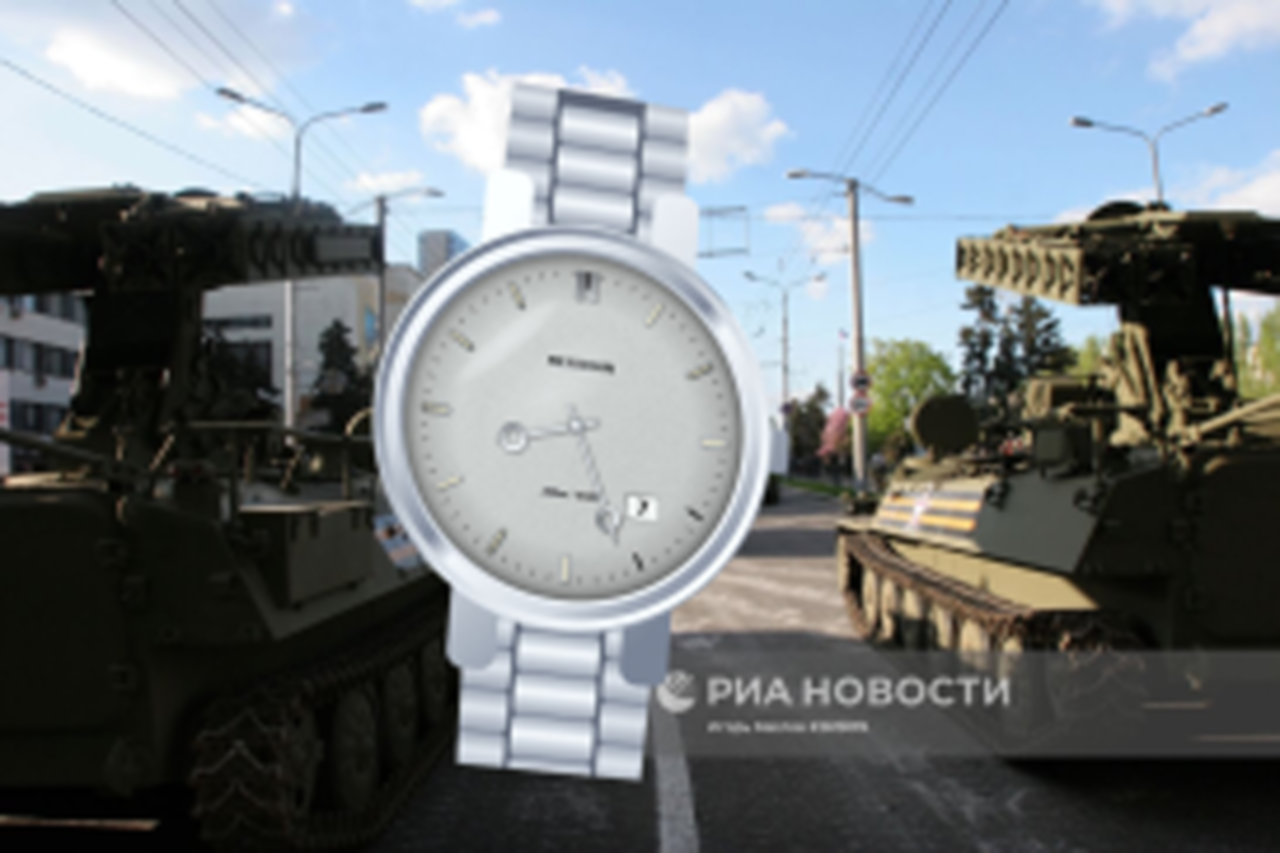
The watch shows 8.26
